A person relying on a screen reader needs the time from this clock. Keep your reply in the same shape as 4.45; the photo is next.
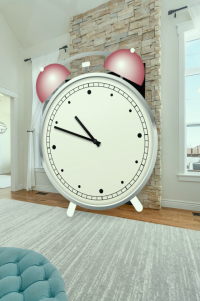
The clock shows 10.49
